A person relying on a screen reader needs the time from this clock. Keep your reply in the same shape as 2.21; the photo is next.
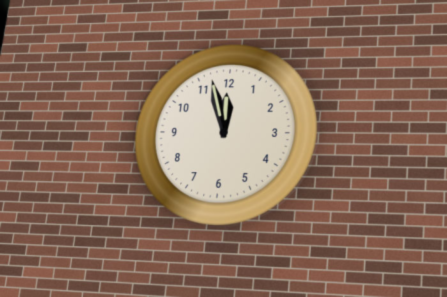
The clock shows 11.57
